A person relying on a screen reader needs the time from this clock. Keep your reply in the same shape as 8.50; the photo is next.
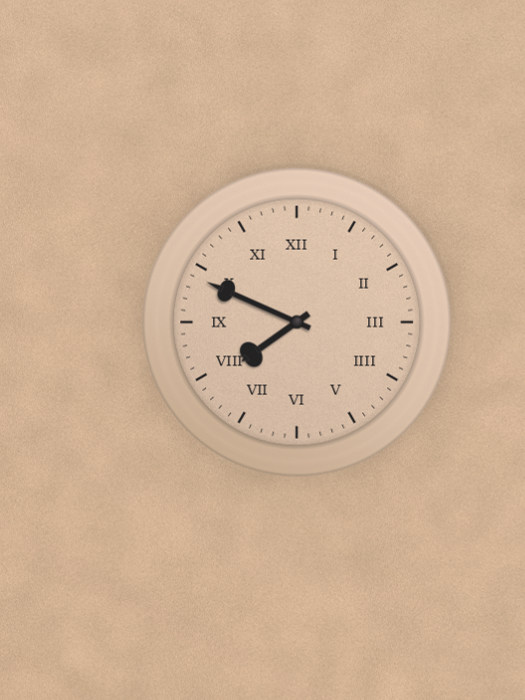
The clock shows 7.49
